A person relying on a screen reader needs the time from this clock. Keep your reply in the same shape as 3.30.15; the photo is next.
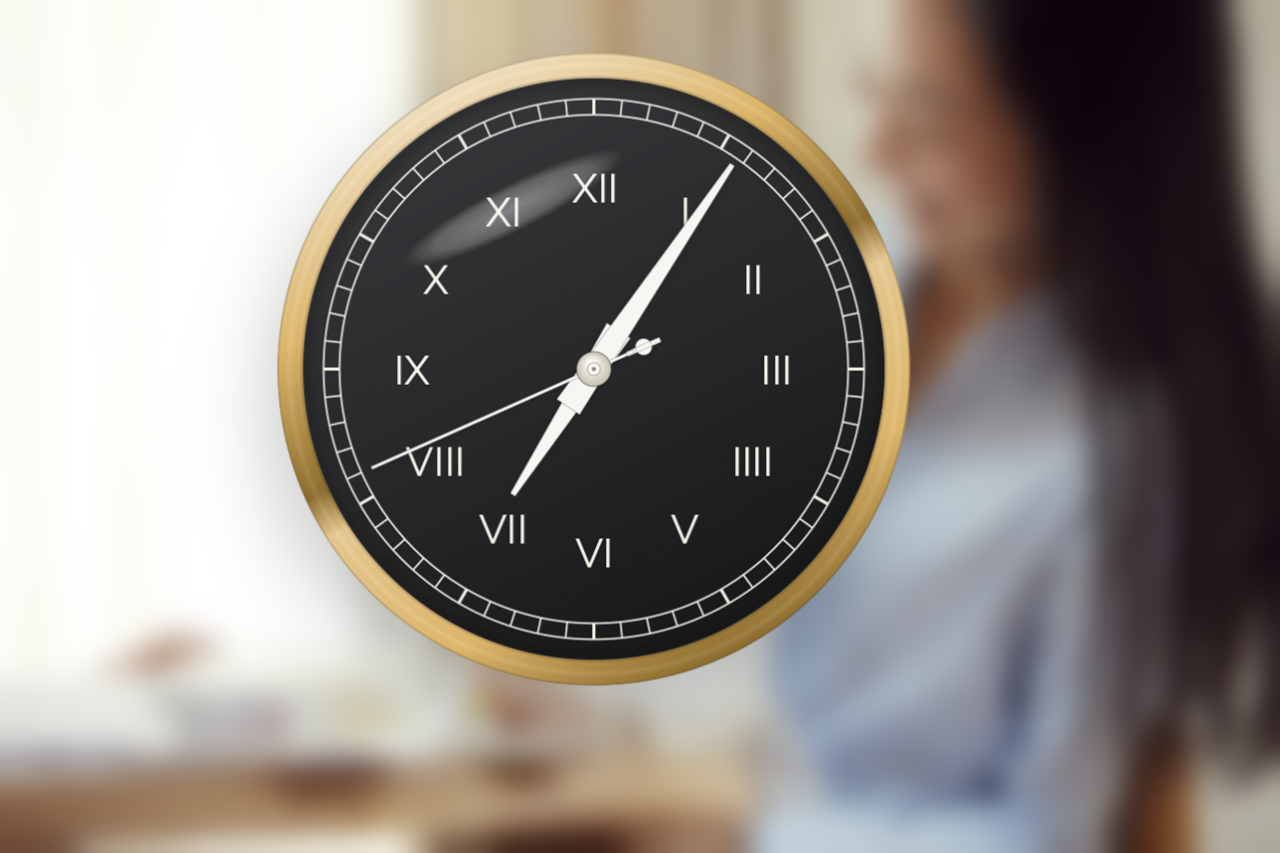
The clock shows 7.05.41
